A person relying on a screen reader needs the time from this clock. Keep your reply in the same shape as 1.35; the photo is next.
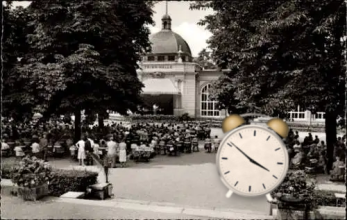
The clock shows 3.51
